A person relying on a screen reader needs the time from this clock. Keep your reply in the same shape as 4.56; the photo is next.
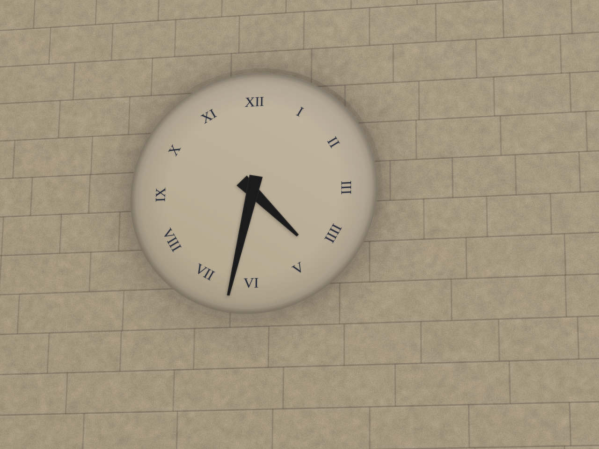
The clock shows 4.32
